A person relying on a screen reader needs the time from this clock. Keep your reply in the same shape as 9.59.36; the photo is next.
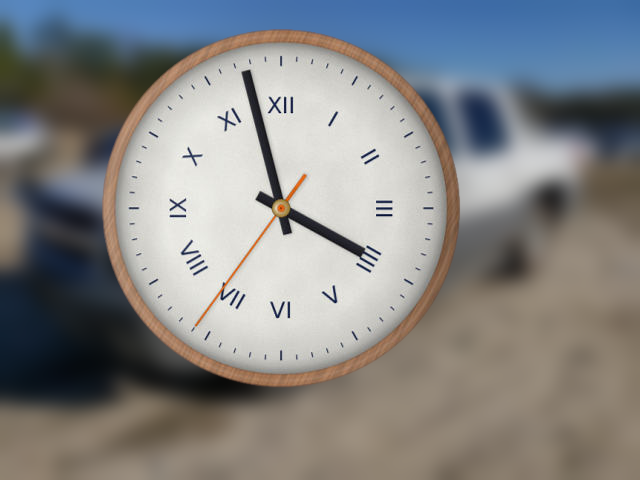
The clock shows 3.57.36
